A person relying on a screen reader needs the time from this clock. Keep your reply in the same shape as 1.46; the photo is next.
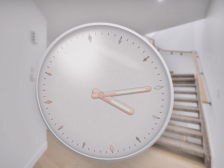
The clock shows 4.15
